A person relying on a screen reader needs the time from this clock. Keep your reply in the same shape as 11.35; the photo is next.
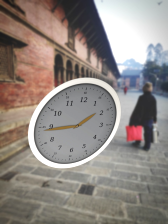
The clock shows 1.44
